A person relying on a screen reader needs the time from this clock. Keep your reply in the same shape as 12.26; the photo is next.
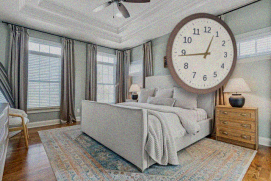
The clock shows 12.44
